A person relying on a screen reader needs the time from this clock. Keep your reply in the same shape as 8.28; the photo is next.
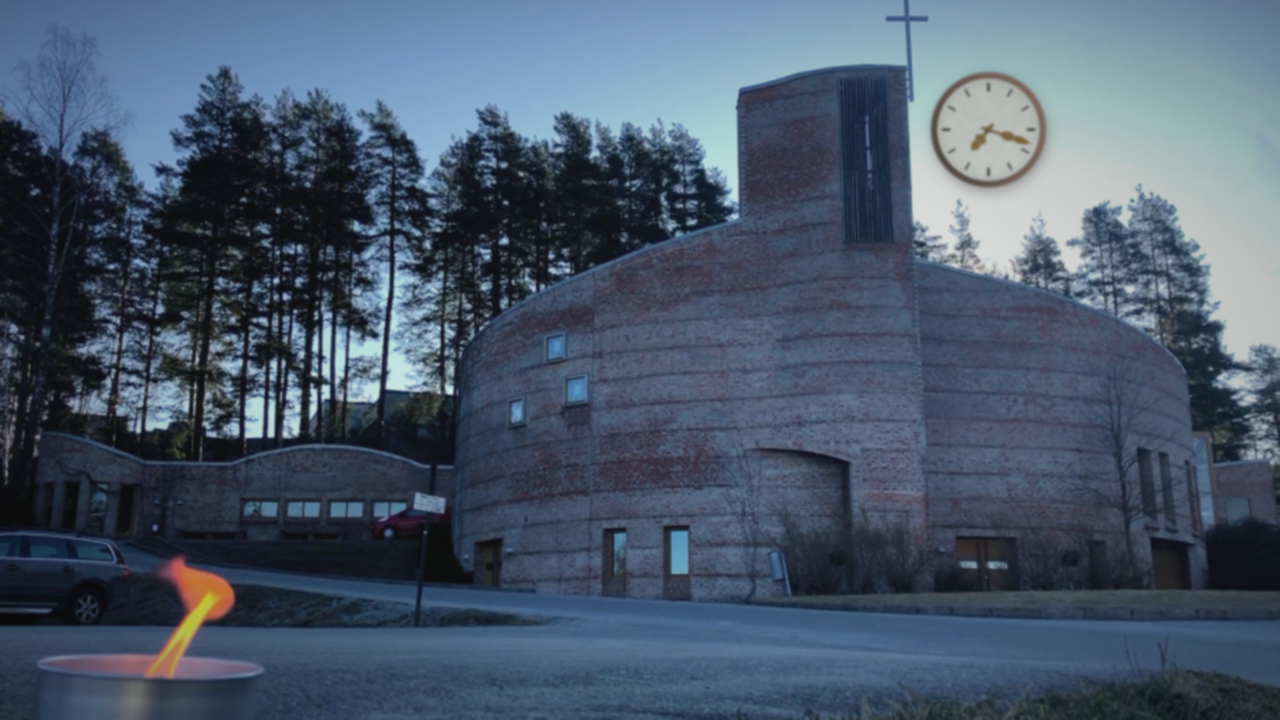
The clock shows 7.18
